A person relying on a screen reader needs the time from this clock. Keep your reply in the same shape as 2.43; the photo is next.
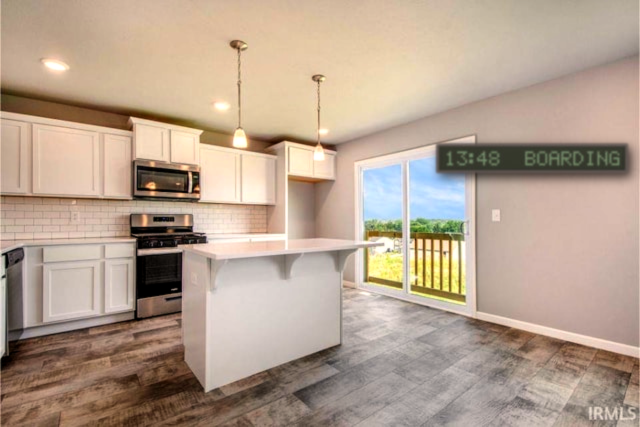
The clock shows 13.48
